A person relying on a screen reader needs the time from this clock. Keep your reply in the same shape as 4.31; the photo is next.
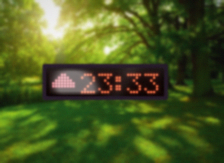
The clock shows 23.33
